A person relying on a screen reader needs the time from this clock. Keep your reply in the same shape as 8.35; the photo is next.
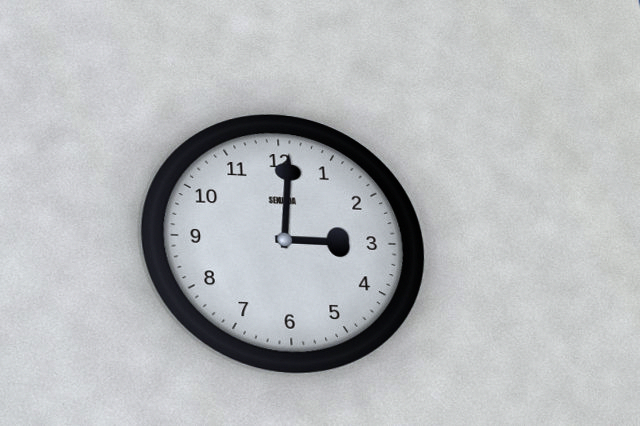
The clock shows 3.01
